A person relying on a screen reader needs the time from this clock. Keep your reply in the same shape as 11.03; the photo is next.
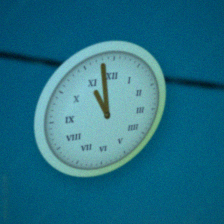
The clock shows 10.58
